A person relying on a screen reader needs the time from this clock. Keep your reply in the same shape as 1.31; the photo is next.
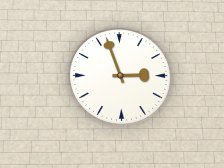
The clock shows 2.57
